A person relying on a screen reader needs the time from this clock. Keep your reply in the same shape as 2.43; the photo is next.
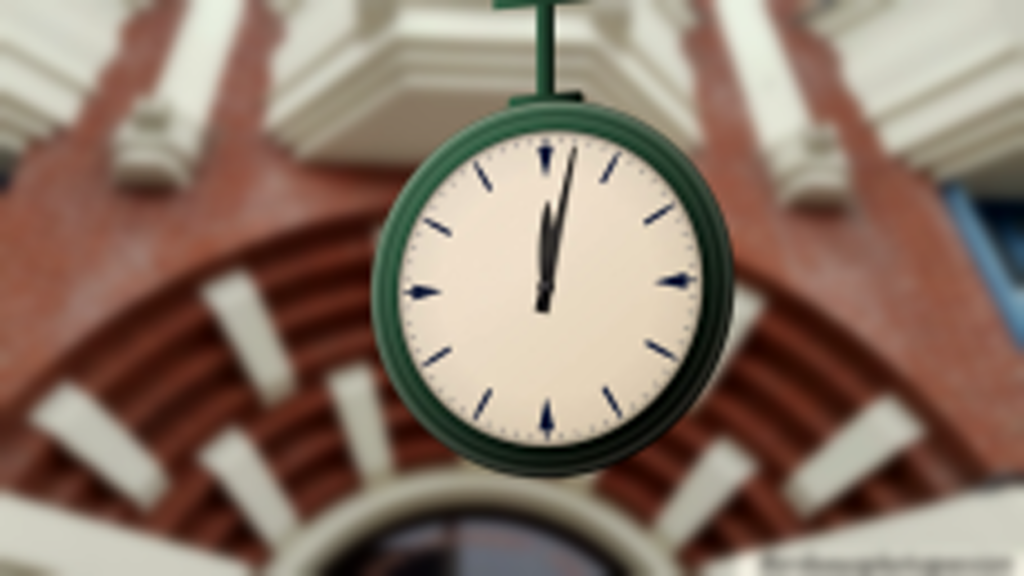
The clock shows 12.02
